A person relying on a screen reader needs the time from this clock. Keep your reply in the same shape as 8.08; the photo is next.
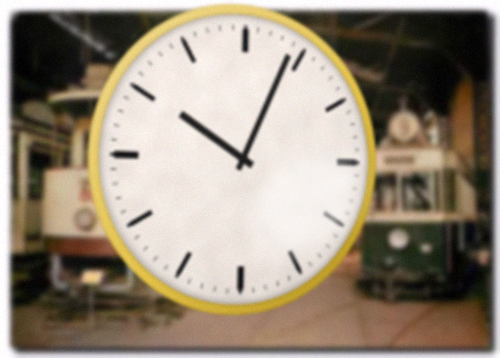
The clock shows 10.04
